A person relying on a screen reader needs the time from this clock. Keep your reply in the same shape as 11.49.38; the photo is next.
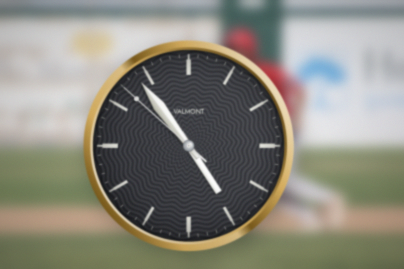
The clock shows 4.53.52
